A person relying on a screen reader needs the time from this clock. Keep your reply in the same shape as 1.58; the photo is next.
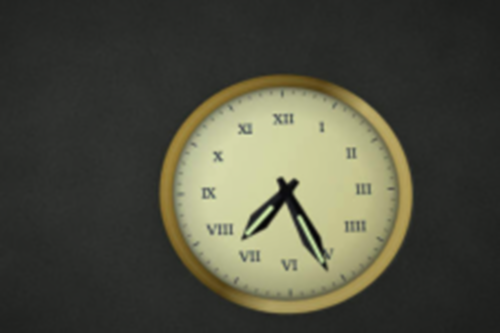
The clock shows 7.26
